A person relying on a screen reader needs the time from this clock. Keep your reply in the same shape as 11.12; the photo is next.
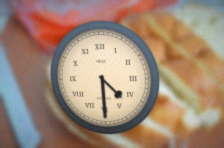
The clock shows 4.30
